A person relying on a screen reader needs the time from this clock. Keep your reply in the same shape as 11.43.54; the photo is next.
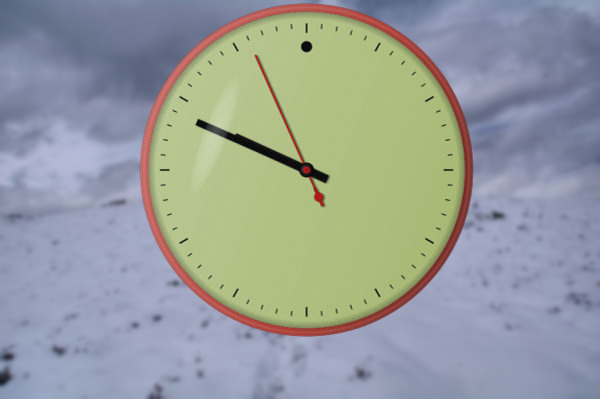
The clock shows 9.48.56
